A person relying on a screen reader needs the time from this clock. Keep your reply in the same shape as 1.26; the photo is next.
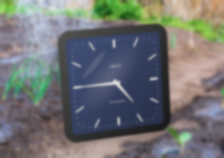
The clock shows 4.45
